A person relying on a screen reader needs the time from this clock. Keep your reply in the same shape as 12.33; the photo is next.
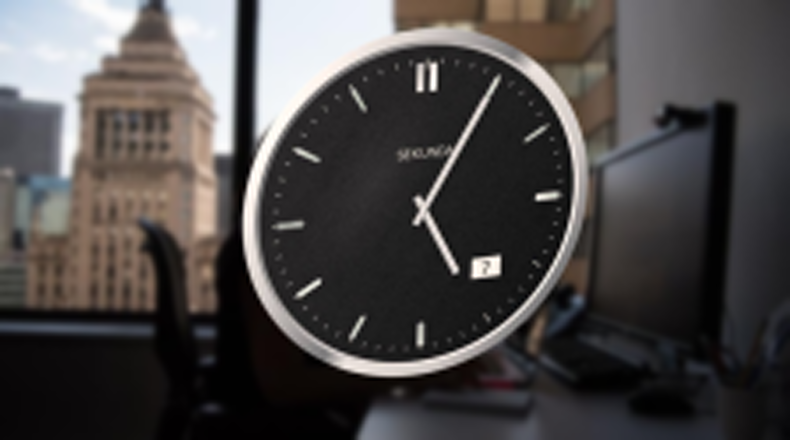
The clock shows 5.05
